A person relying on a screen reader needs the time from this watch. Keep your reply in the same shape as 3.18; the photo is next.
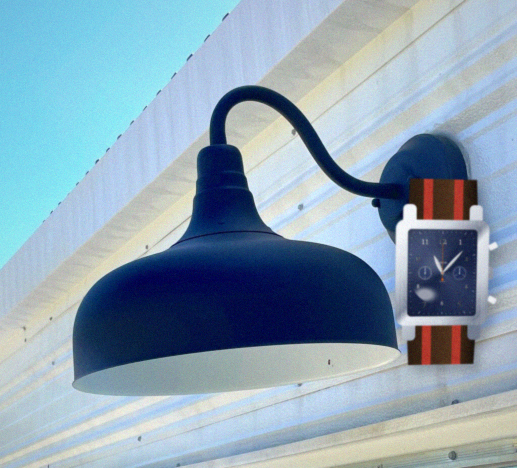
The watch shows 11.07
